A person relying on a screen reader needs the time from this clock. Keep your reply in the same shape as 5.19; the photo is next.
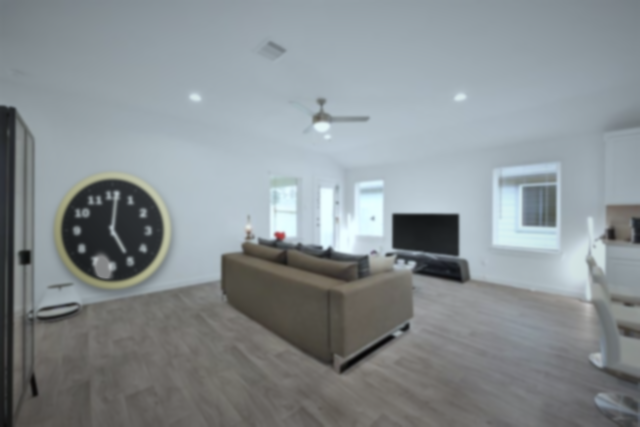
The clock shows 5.01
